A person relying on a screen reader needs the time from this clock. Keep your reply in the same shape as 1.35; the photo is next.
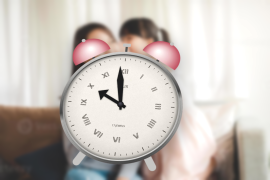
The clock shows 9.59
